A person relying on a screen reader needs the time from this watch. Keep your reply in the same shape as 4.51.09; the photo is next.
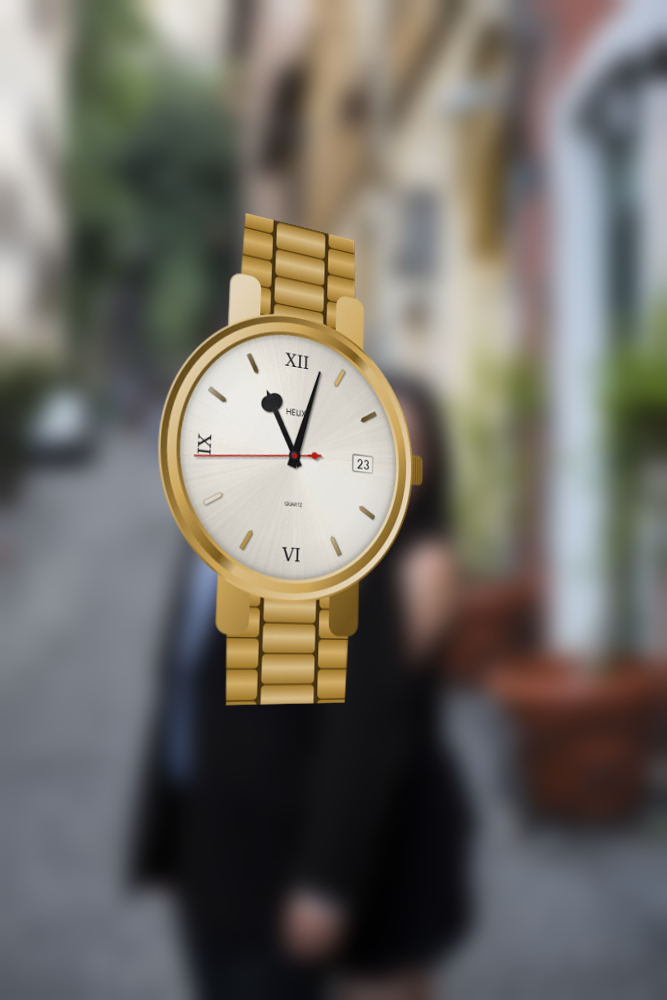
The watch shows 11.02.44
